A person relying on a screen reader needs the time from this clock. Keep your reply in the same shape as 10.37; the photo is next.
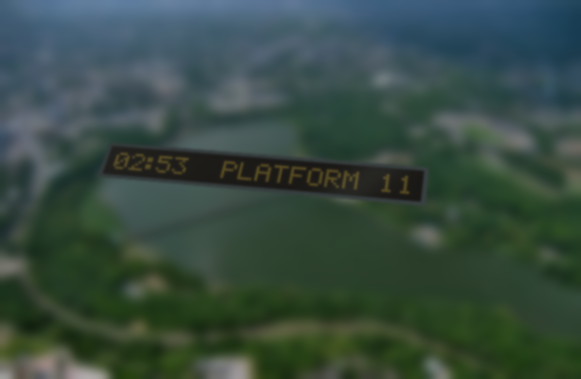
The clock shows 2.53
